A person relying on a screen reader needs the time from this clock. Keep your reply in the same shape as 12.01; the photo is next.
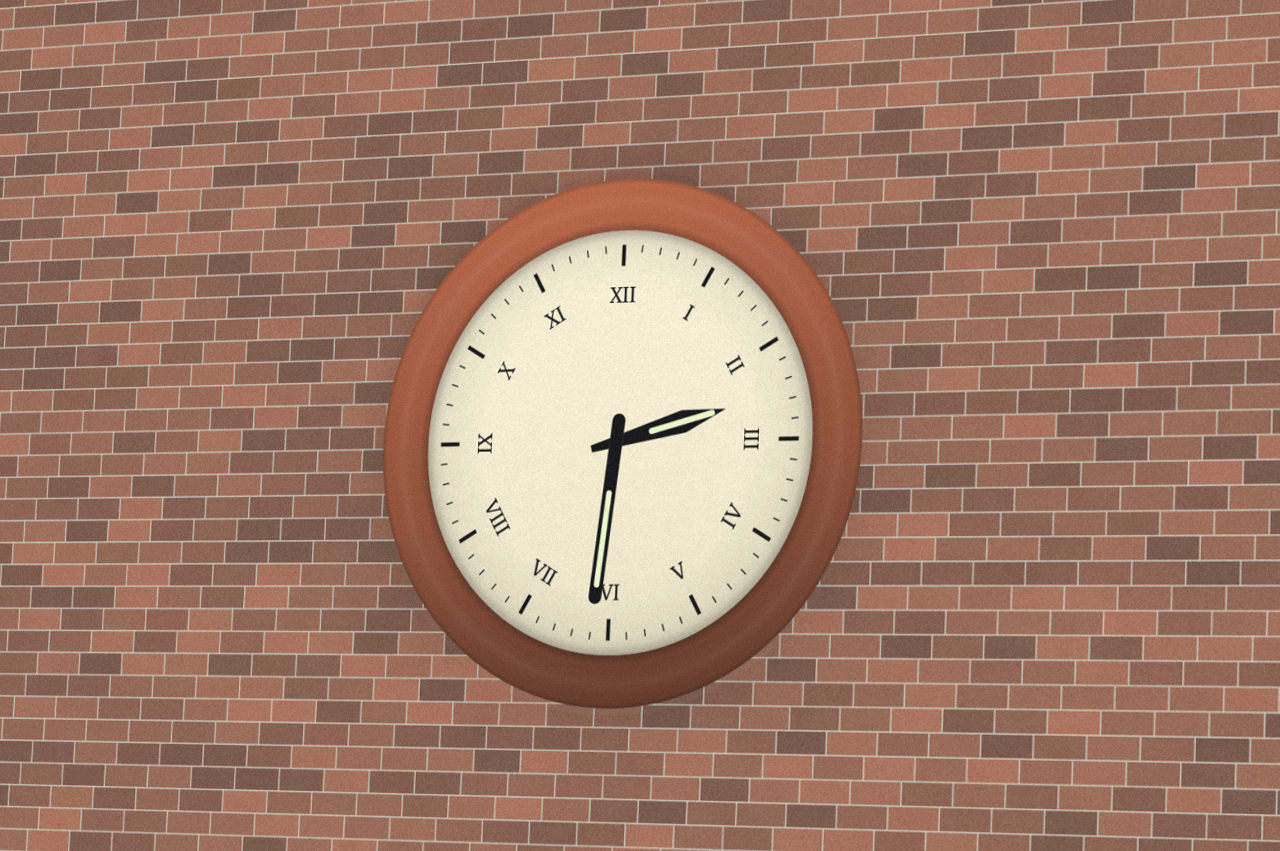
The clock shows 2.31
